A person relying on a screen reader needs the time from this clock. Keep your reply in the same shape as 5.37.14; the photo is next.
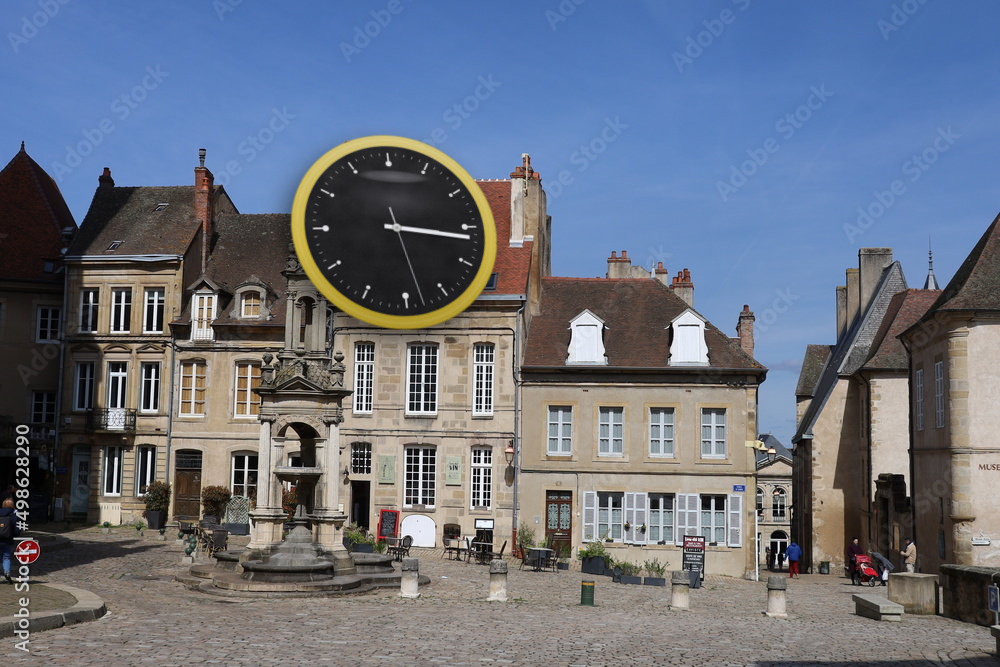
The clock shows 3.16.28
